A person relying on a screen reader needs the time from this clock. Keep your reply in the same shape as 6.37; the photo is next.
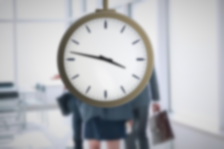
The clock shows 3.47
